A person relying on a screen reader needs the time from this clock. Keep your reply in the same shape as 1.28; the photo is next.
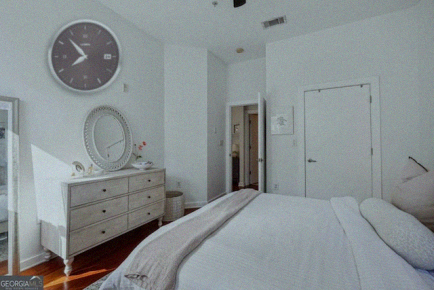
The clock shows 7.53
